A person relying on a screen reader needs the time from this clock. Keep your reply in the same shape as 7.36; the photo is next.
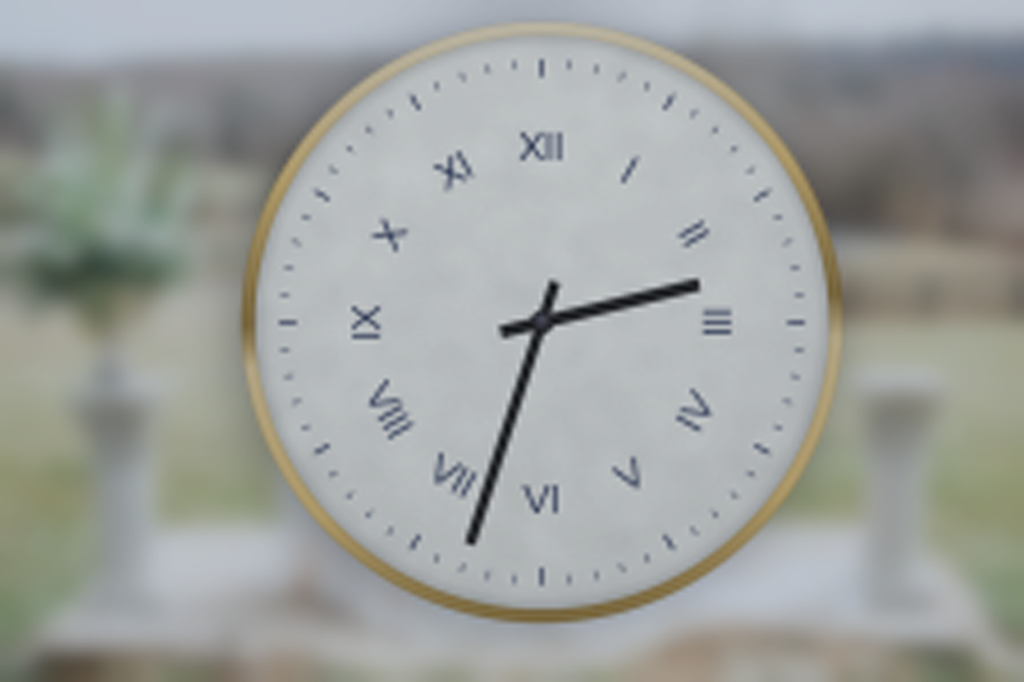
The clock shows 2.33
